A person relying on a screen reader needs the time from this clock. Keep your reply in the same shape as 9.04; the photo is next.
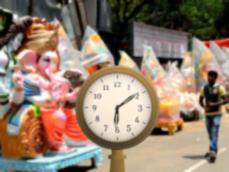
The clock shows 6.09
